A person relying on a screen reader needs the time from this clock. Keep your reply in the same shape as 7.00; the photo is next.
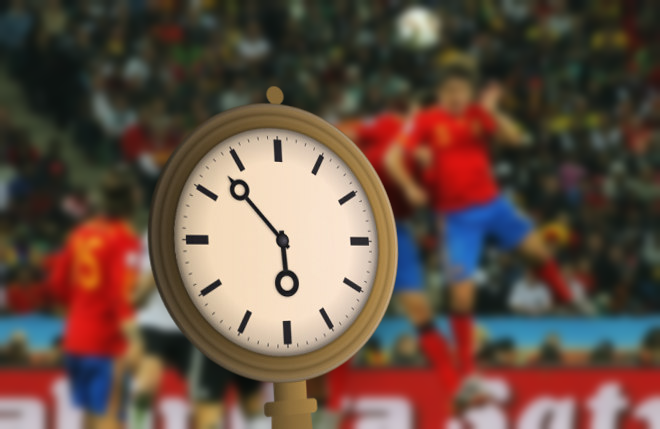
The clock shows 5.53
